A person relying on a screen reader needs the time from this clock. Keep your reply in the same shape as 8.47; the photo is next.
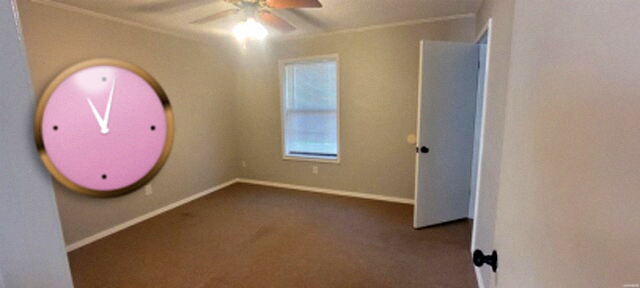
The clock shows 11.02
